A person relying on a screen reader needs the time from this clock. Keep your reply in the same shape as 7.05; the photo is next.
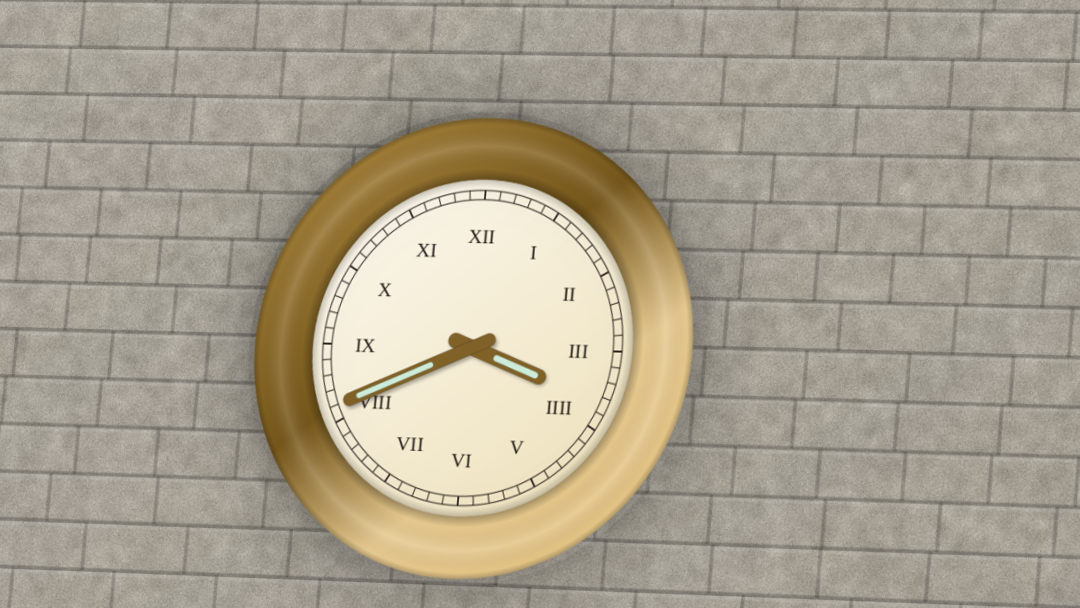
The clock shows 3.41
